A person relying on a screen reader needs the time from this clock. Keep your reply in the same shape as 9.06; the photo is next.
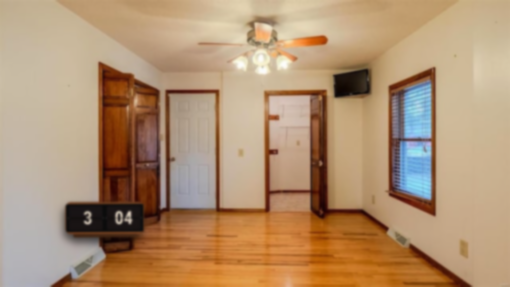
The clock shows 3.04
